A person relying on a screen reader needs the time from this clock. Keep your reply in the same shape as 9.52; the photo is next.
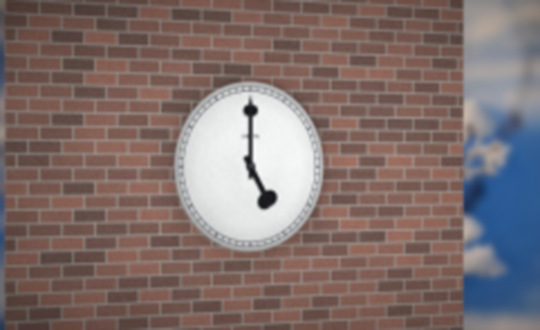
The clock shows 5.00
